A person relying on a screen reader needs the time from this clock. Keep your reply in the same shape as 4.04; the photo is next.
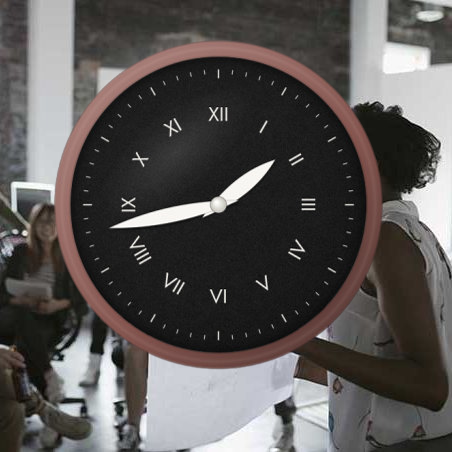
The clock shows 1.43
